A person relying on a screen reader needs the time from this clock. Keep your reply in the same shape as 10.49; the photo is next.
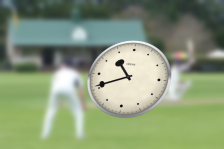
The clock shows 10.41
